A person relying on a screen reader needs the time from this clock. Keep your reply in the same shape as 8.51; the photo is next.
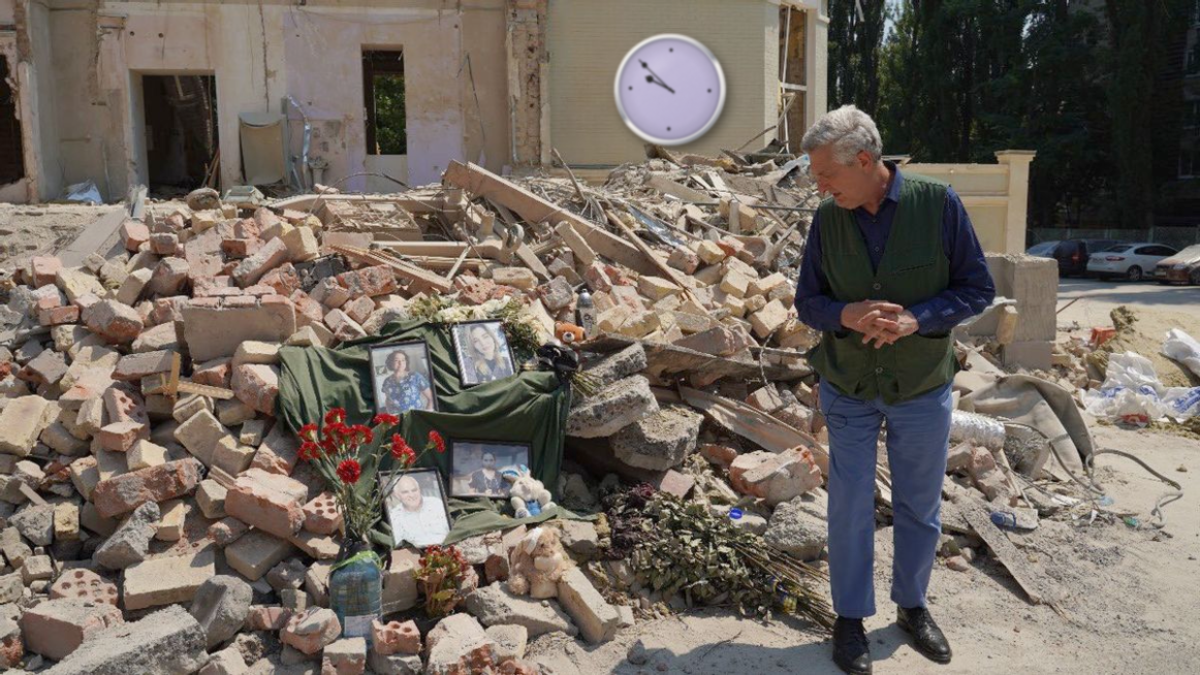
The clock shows 9.52
